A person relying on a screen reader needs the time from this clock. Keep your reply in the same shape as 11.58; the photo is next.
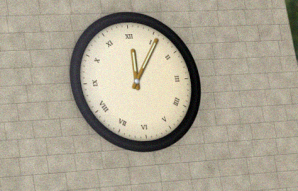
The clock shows 12.06
